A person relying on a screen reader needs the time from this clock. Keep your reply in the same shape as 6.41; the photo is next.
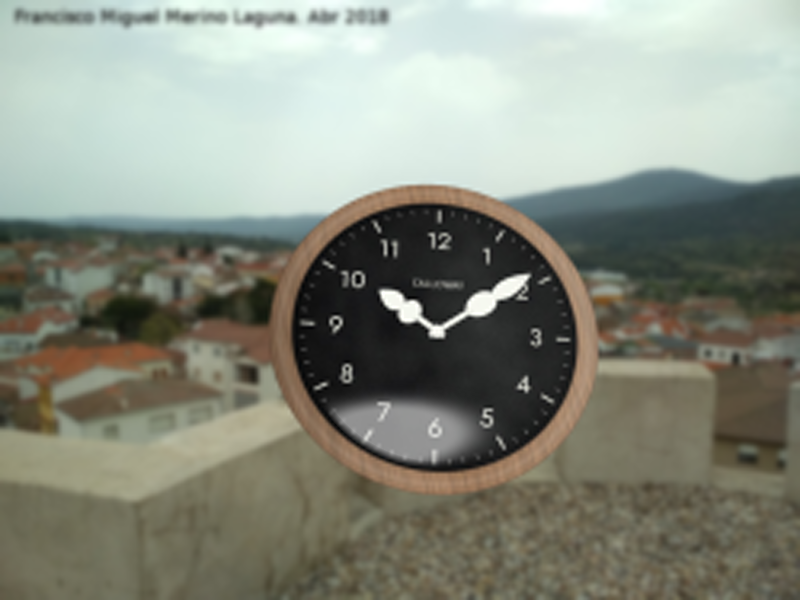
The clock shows 10.09
